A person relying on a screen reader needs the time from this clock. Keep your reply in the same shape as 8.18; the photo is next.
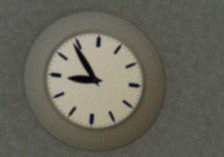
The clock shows 8.54
